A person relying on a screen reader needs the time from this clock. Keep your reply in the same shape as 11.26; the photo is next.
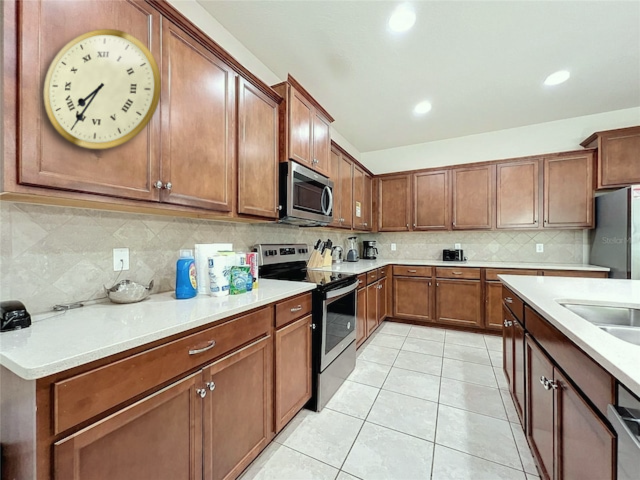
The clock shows 7.35
